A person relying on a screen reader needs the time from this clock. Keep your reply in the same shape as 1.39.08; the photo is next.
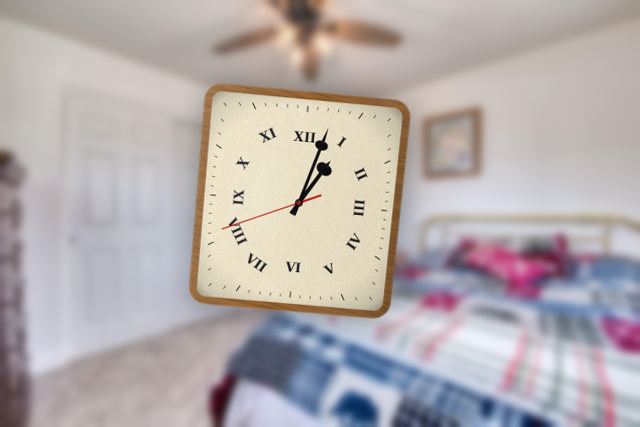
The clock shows 1.02.41
